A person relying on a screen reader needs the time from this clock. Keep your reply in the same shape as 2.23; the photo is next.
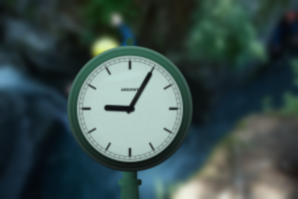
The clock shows 9.05
